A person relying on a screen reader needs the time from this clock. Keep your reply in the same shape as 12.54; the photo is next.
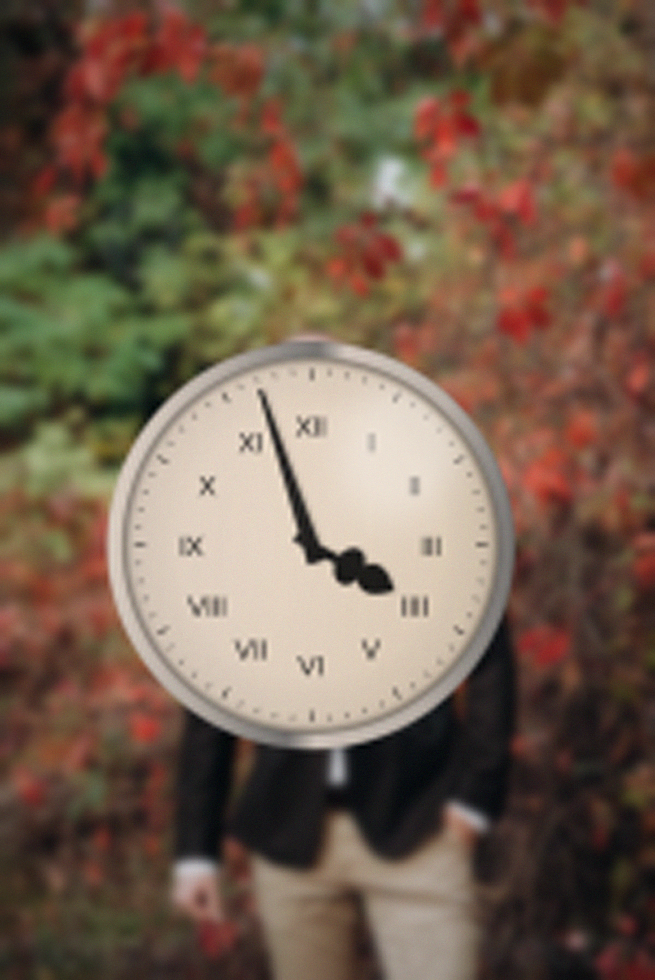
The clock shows 3.57
